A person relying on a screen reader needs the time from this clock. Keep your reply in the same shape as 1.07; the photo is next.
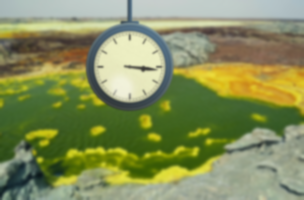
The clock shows 3.16
